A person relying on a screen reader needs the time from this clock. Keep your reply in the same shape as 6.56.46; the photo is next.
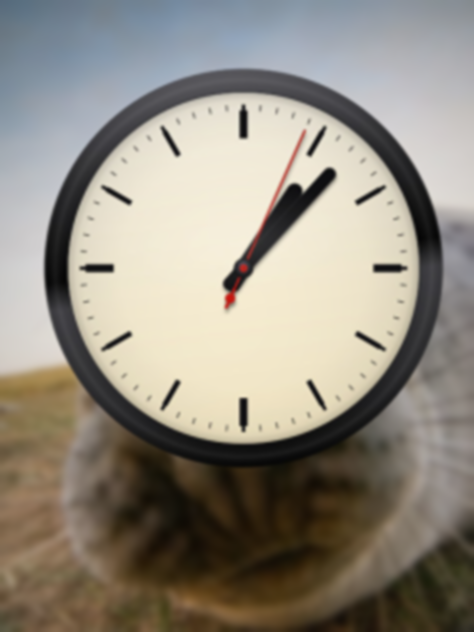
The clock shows 1.07.04
